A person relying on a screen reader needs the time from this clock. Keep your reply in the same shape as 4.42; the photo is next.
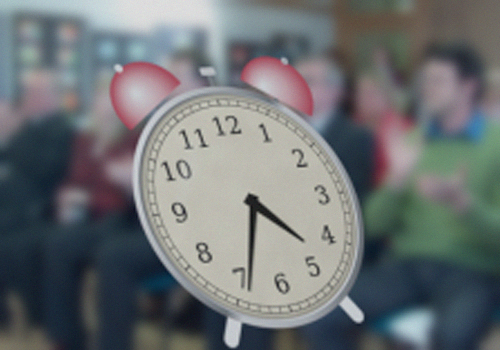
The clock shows 4.34
